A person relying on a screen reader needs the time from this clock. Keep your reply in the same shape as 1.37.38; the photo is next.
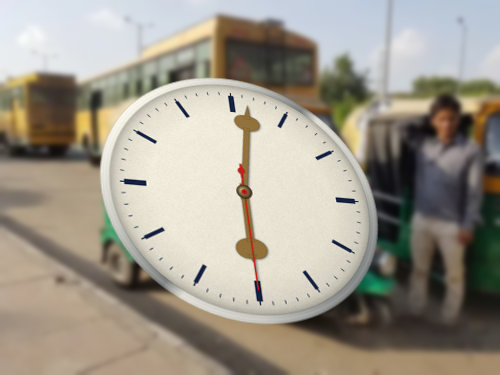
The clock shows 6.01.30
